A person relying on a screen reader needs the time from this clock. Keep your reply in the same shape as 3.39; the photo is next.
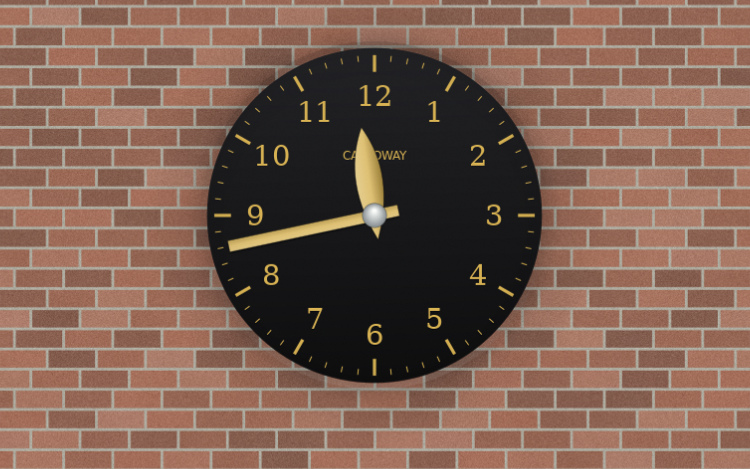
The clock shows 11.43
